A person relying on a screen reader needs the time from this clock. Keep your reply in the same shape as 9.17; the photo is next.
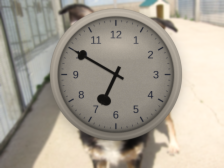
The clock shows 6.50
